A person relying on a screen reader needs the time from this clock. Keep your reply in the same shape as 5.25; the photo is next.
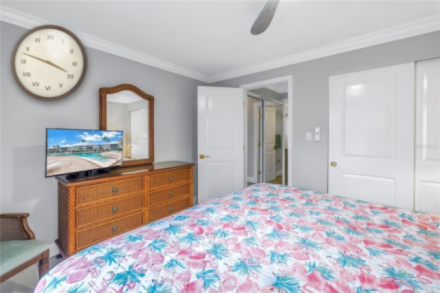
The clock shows 3.48
